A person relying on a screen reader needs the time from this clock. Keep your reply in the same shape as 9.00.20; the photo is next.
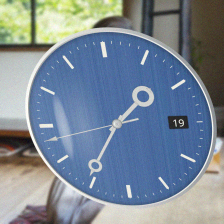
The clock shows 1.35.43
